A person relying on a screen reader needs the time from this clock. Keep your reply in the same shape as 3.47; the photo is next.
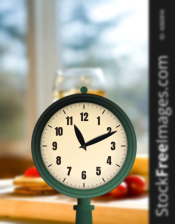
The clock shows 11.11
